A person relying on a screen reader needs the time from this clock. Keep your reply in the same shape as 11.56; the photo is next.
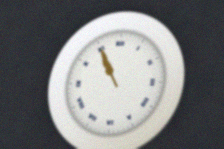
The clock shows 10.55
